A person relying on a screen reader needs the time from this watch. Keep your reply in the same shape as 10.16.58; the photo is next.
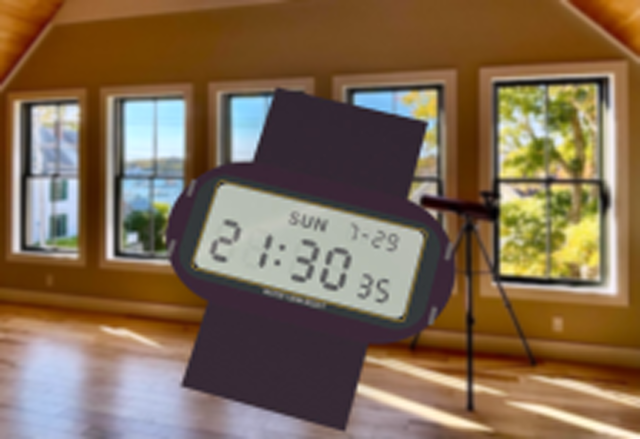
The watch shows 21.30.35
